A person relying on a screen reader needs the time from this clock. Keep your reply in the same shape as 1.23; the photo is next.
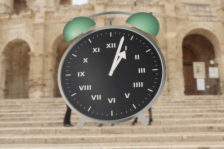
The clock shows 1.03
